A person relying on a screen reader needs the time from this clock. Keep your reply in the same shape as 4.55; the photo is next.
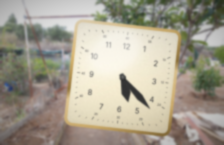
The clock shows 5.22
